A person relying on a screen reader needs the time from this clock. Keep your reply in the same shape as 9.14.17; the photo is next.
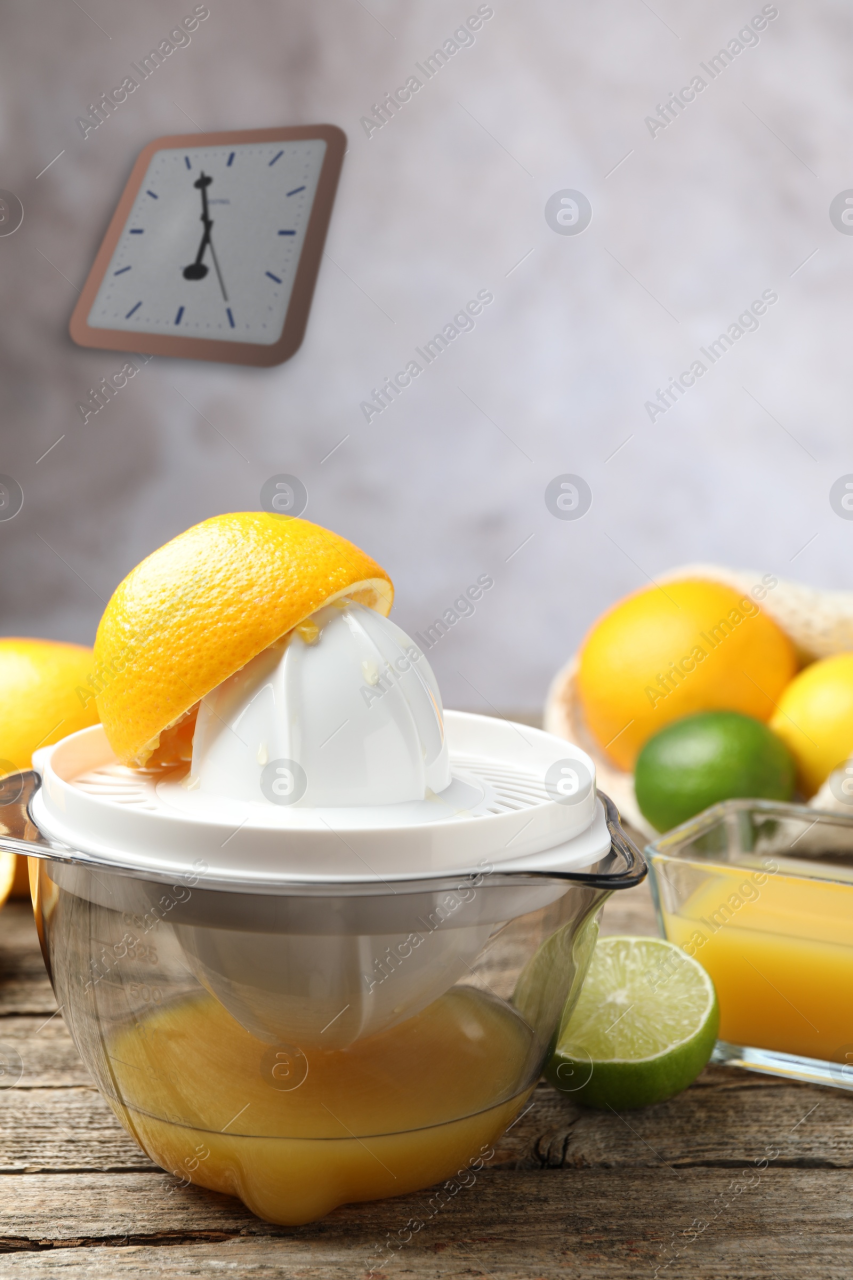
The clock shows 5.56.25
